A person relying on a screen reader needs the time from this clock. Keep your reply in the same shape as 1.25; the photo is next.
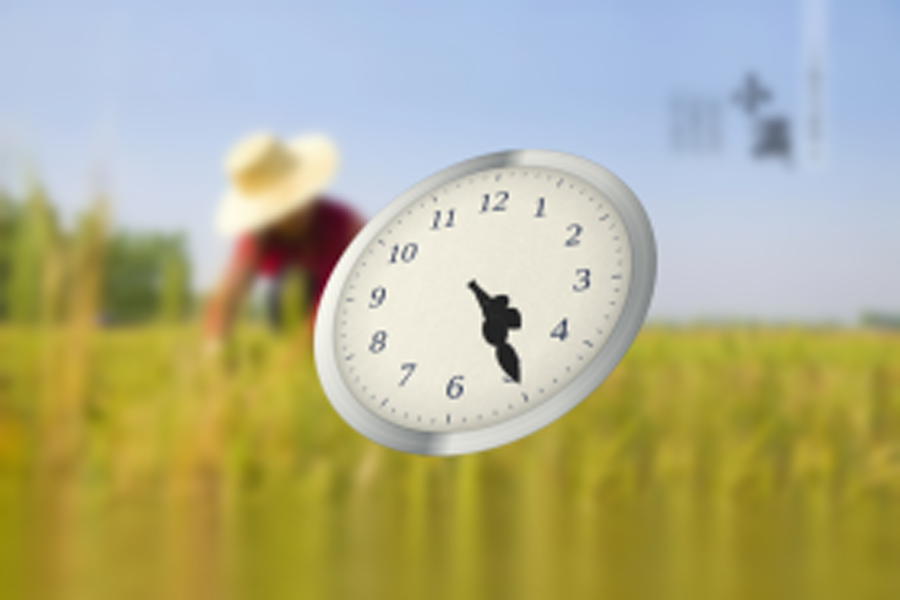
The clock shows 4.25
